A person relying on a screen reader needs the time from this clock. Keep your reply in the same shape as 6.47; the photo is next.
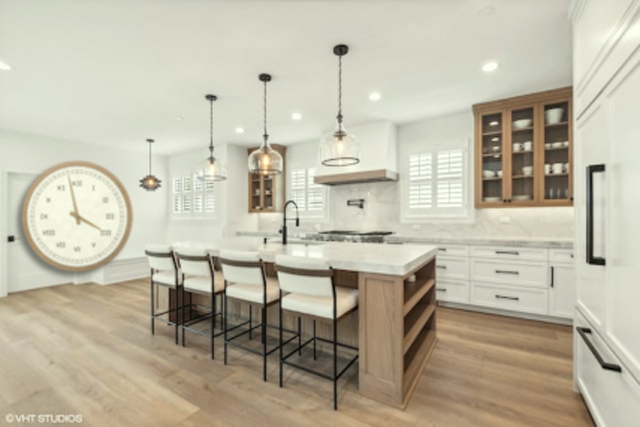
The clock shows 3.58
